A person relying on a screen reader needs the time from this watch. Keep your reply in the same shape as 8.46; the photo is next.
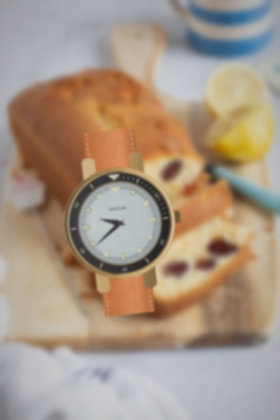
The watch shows 9.39
